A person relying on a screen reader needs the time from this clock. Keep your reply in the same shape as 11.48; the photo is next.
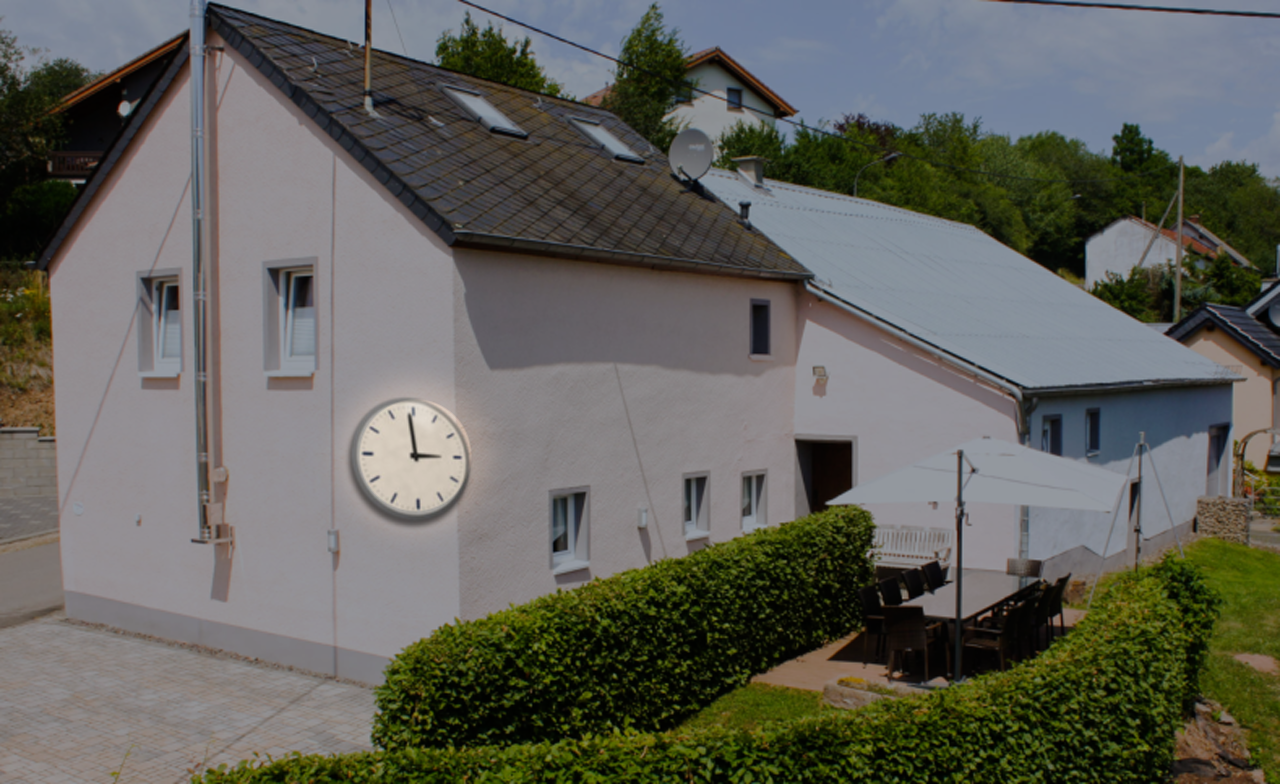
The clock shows 2.59
